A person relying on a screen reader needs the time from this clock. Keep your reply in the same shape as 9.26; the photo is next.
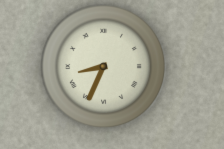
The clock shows 8.34
